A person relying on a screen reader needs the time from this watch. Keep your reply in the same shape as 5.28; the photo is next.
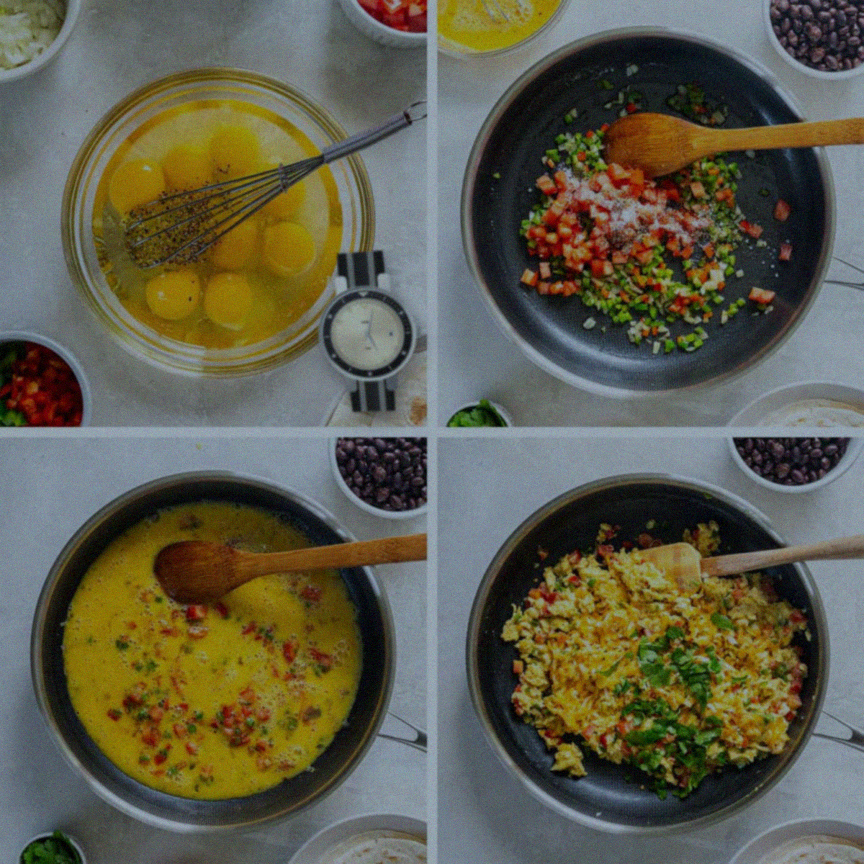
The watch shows 5.03
